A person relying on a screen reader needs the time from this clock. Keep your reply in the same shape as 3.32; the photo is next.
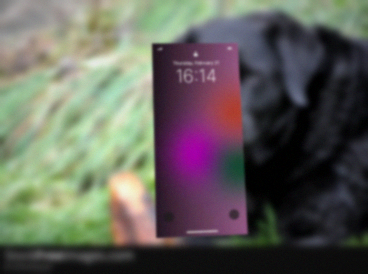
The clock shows 16.14
